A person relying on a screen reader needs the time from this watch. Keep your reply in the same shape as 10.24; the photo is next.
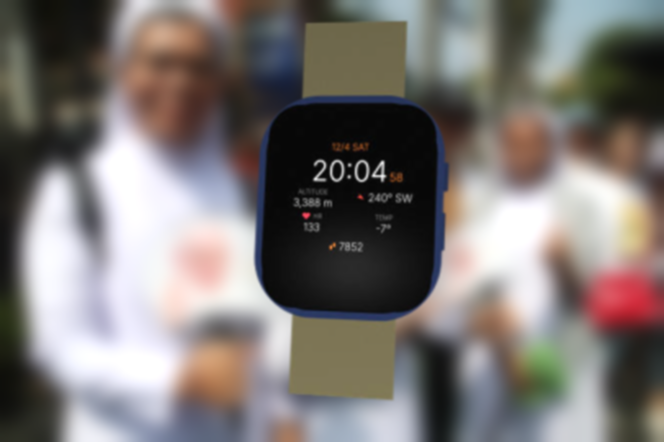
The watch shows 20.04
